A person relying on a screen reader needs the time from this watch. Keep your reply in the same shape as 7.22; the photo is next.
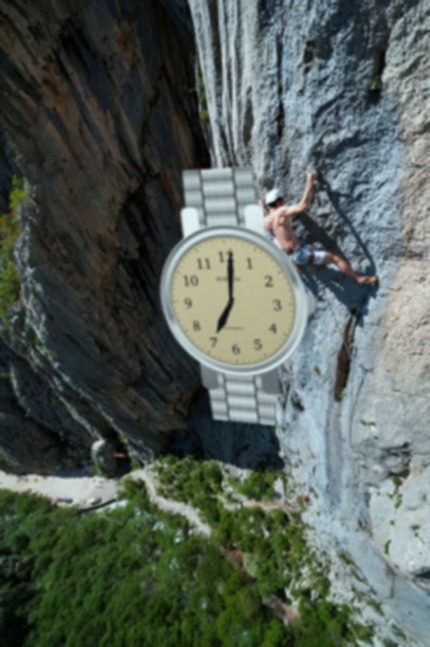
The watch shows 7.01
